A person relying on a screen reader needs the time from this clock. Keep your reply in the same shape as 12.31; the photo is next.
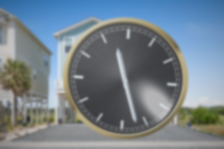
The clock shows 11.27
